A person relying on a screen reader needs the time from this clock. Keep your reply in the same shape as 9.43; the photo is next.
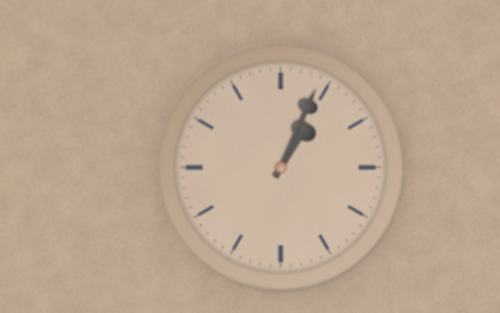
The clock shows 1.04
